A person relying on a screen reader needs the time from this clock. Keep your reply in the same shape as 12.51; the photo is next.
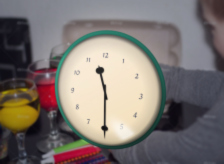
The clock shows 11.30
